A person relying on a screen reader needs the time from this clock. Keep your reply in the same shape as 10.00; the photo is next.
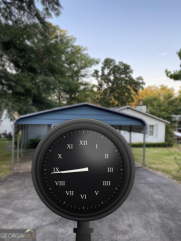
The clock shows 8.44
